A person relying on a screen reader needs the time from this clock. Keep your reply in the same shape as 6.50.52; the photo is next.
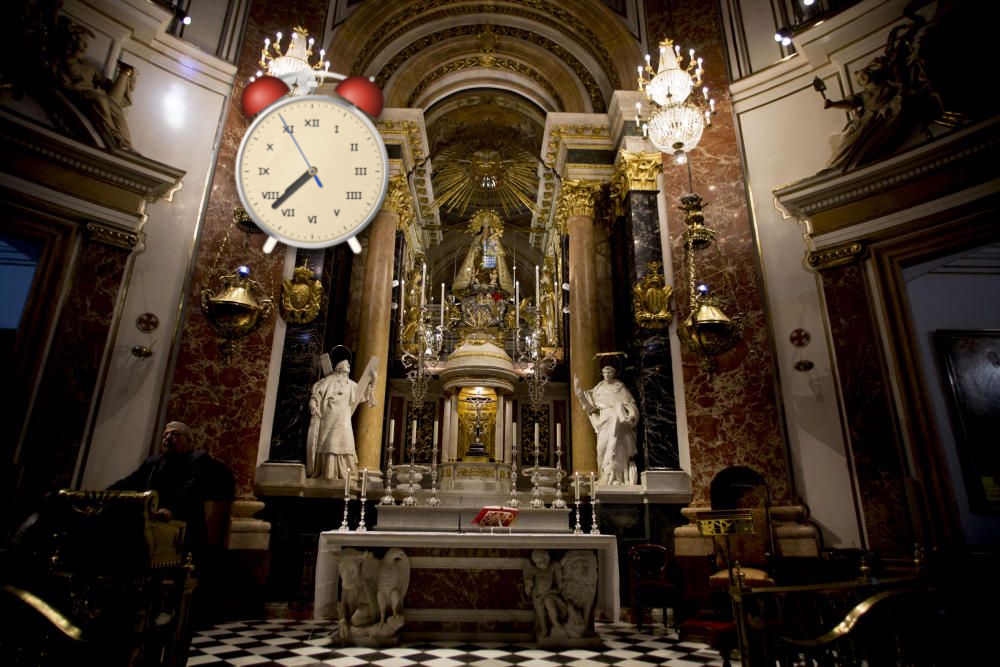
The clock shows 7.37.55
